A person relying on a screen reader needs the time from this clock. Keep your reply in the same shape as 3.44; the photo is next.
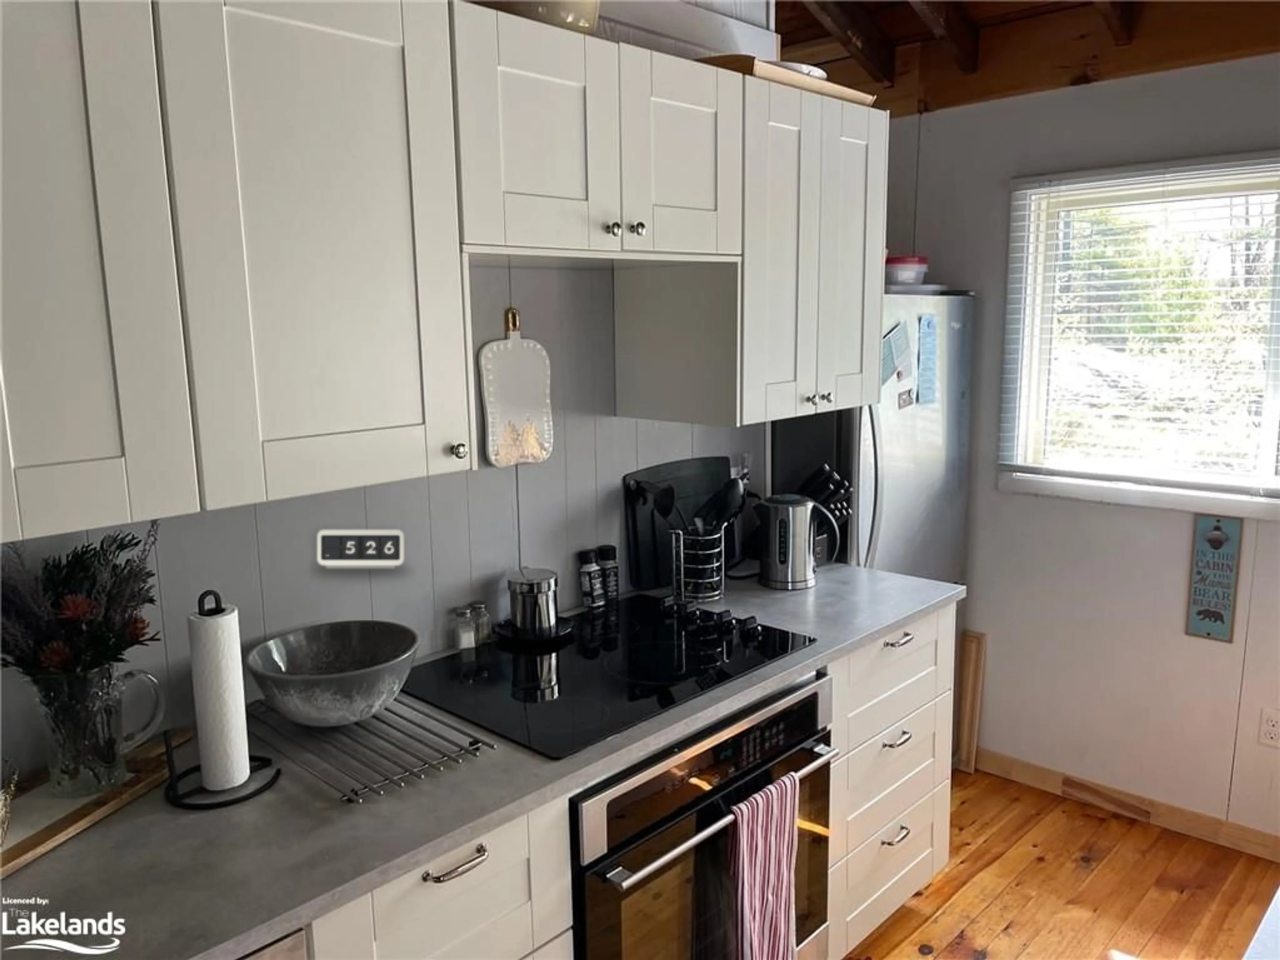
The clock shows 5.26
